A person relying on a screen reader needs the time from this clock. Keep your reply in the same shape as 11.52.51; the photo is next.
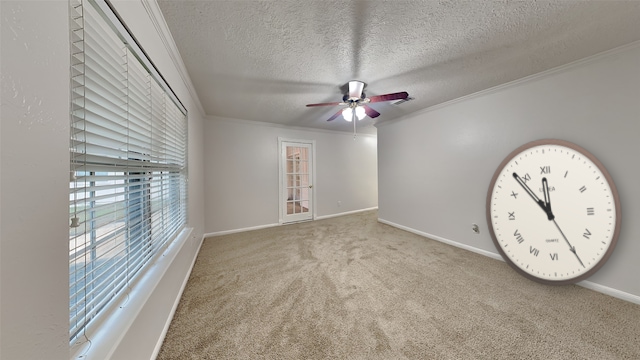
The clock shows 11.53.25
